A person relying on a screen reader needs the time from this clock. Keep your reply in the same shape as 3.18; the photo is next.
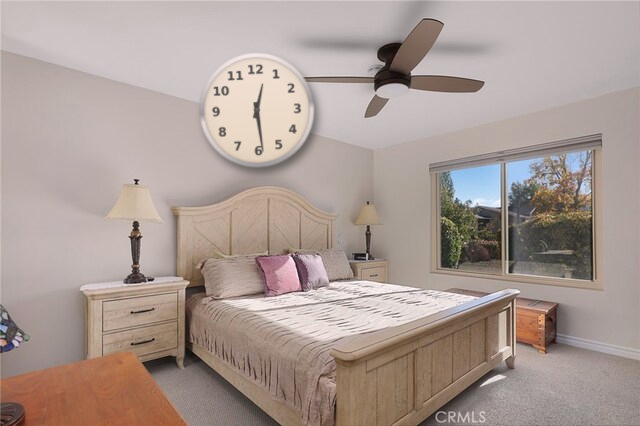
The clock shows 12.29
